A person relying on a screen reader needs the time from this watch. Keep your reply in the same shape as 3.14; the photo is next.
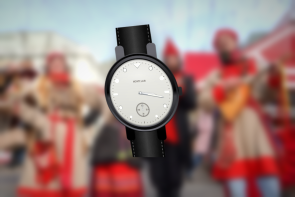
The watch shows 3.17
